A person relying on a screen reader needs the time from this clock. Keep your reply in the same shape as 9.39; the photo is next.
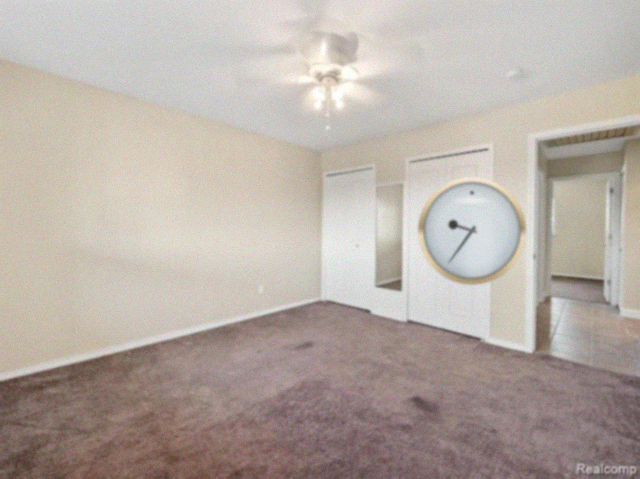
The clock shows 9.36
